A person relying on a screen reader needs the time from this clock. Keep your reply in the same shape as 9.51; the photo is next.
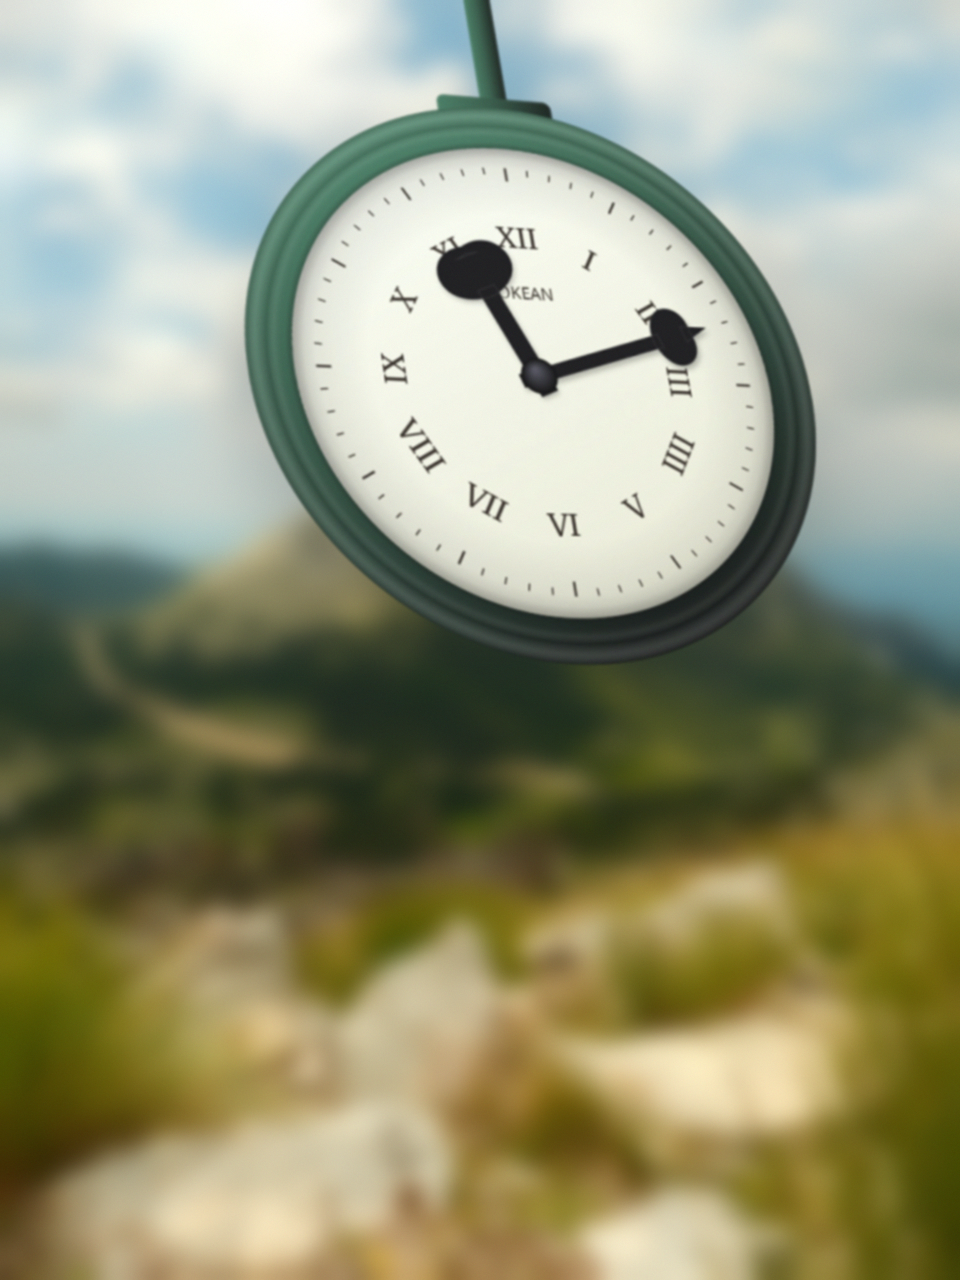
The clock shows 11.12
